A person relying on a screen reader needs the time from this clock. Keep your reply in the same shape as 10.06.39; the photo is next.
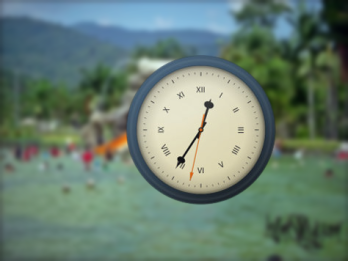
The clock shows 12.35.32
